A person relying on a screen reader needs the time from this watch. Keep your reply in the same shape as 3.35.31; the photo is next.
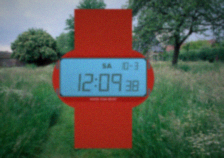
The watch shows 12.09.38
